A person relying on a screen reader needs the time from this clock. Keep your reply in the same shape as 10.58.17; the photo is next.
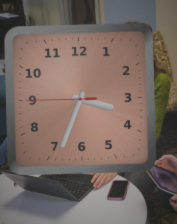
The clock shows 3.33.45
